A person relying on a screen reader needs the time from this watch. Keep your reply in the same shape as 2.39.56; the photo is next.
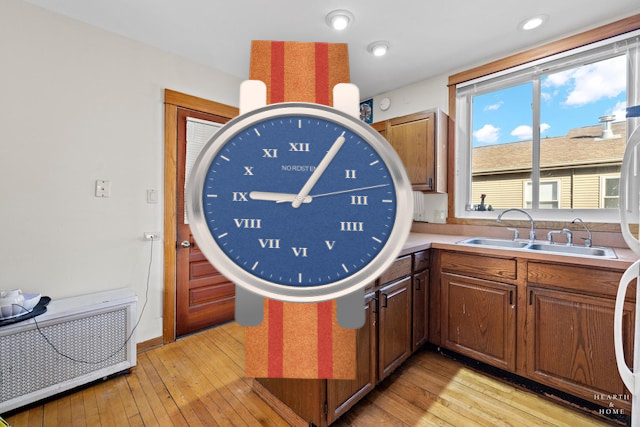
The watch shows 9.05.13
